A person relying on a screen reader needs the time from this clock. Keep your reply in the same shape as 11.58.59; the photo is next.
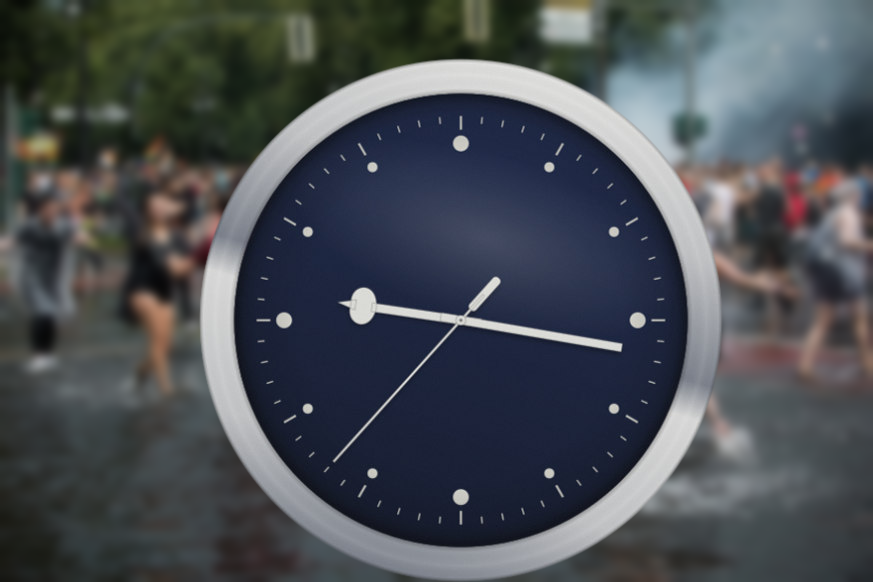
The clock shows 9.16.37
